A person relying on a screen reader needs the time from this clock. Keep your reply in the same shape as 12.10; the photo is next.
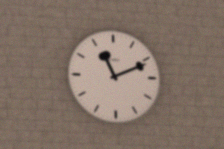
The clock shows 11.11
